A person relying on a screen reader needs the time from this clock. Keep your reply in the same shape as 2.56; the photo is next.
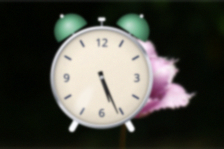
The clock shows 5.26
